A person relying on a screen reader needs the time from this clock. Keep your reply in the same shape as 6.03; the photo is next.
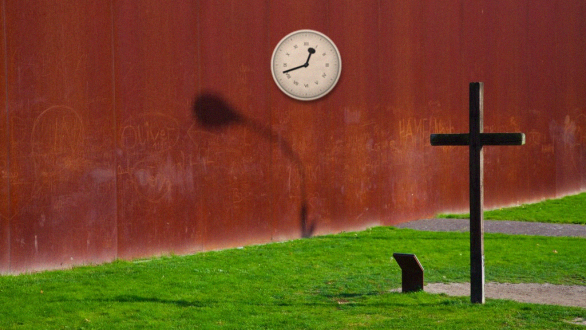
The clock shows 12.42
